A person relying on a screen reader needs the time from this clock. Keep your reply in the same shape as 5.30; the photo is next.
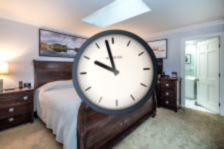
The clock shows 9.58
